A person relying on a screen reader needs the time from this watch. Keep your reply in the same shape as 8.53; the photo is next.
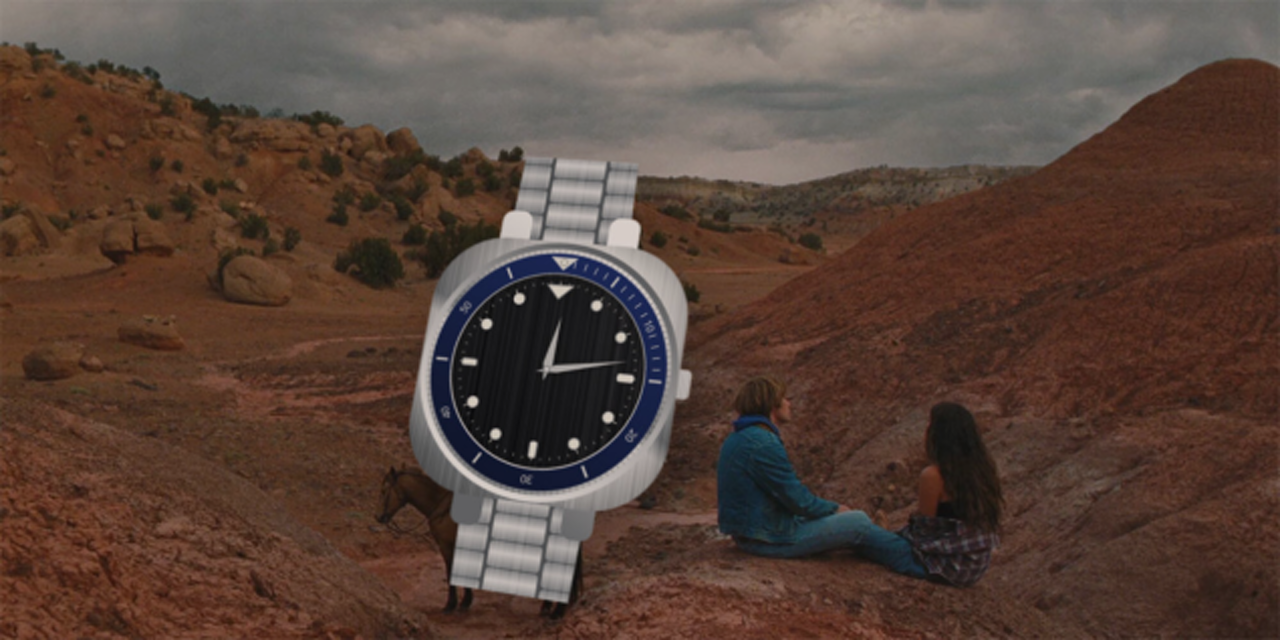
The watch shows 12.13
